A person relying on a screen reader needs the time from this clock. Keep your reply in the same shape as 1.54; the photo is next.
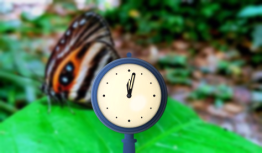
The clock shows 12.02
